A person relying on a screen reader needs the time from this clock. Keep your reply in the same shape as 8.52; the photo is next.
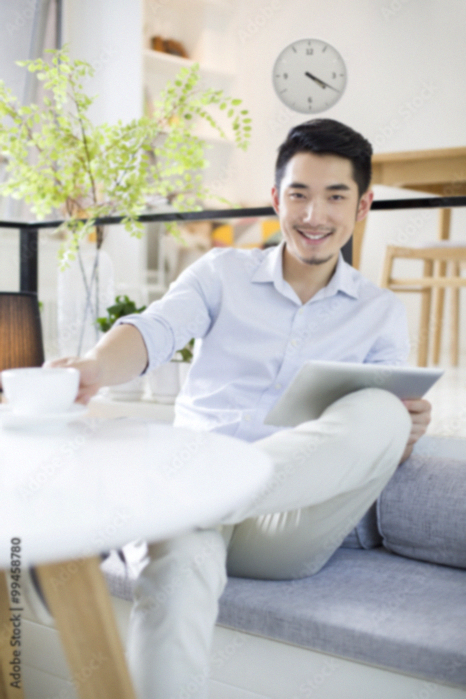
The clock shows 4.20
